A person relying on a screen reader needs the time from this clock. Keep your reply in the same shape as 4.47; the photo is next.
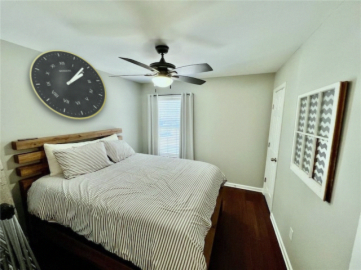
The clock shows 2.09
